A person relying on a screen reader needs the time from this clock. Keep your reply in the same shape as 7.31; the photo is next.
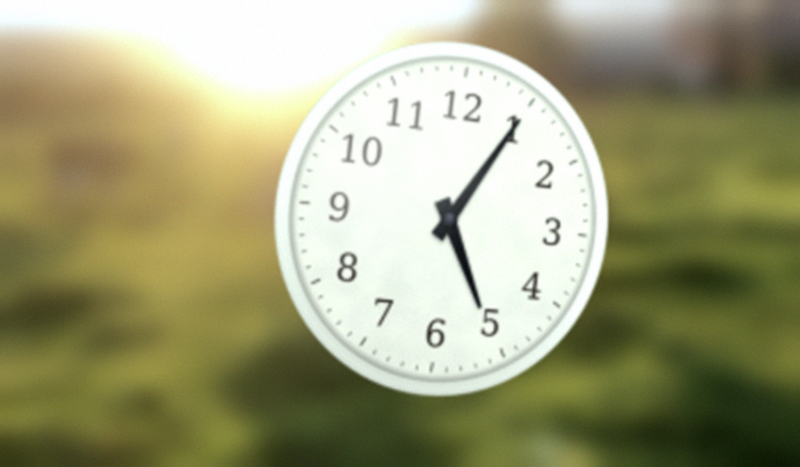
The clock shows 5.05
